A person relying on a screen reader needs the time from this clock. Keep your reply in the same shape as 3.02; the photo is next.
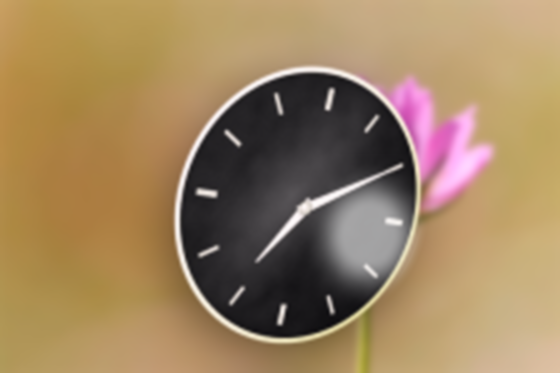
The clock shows 7.10
